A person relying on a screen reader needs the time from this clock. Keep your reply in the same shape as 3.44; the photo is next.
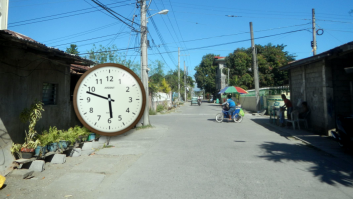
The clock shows 5.48
